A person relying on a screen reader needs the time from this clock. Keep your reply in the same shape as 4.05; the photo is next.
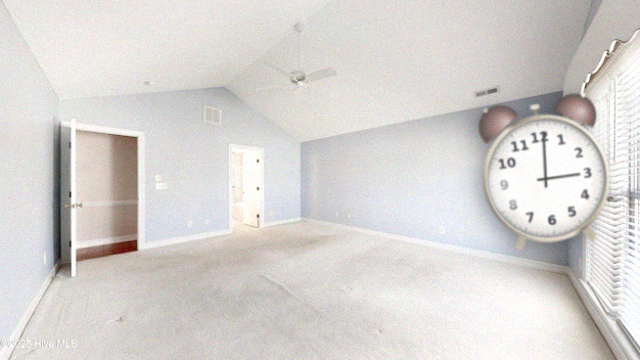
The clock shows 3.01
